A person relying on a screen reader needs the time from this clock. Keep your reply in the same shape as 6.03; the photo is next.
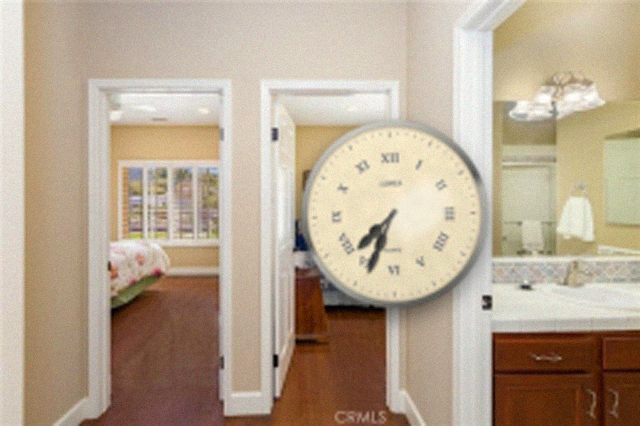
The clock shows 7.34
